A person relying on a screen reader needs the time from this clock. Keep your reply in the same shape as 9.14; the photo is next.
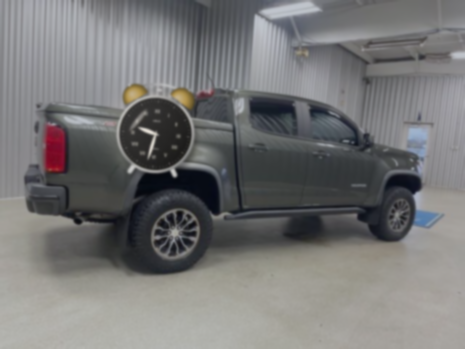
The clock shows 9.32
